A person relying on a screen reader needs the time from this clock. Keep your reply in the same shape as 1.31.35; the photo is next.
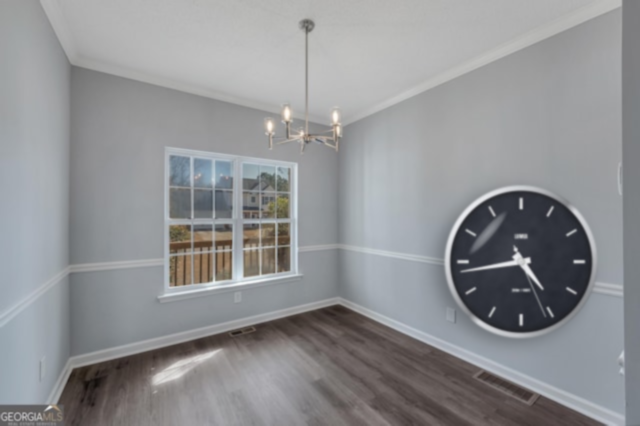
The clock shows 4.43.26
